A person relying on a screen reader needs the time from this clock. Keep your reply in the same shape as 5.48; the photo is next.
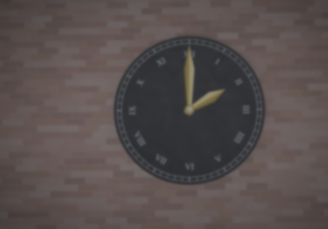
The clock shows 2.00
